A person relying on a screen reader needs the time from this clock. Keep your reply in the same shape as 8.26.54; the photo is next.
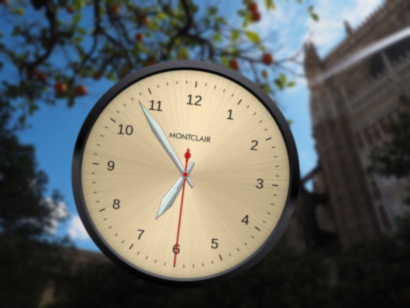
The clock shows 6.53.30
